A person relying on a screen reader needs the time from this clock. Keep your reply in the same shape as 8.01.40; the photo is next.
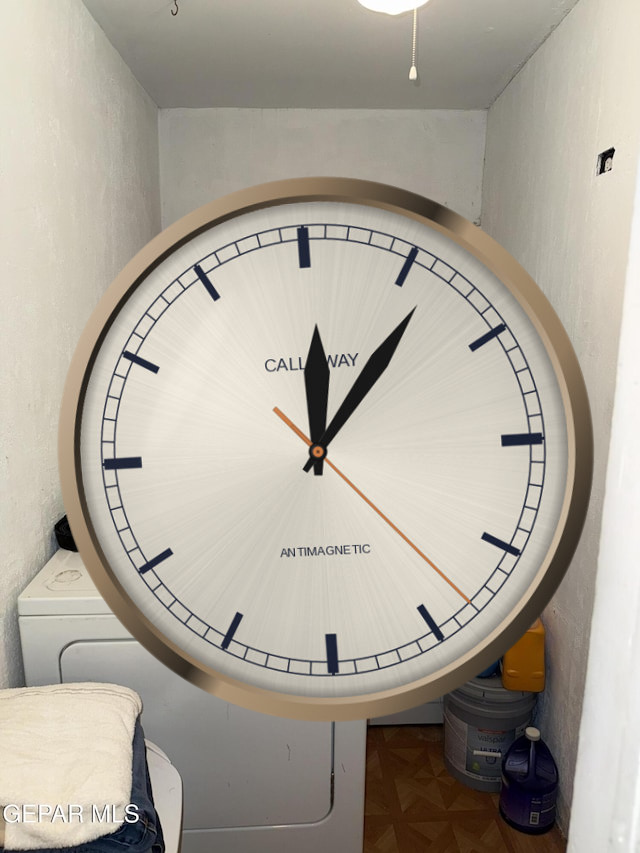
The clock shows 12.06.23
